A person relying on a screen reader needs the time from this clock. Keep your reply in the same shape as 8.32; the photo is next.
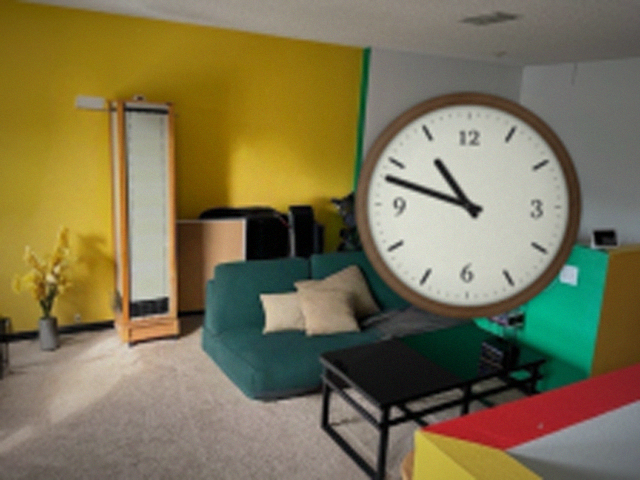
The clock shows 10.48
